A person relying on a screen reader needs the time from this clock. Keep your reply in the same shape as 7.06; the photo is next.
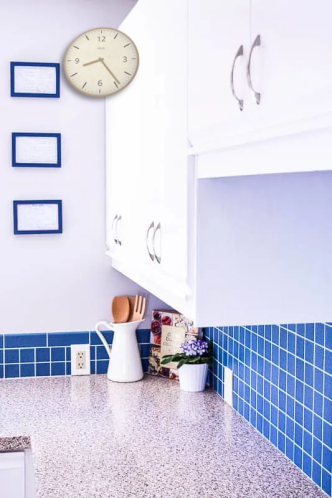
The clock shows 8.24
